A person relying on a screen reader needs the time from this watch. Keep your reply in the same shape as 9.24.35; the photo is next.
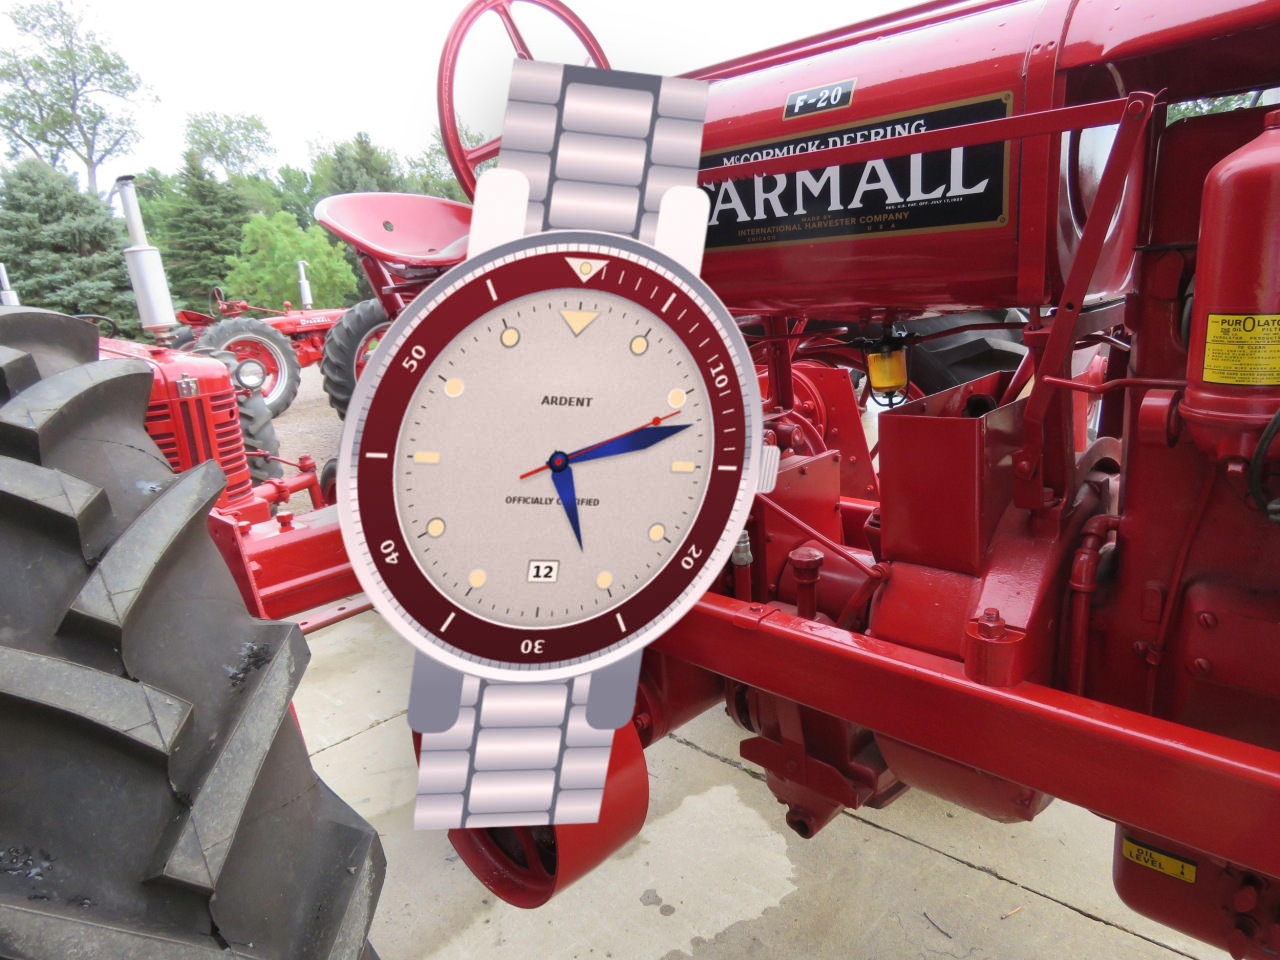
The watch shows 5.12.11
